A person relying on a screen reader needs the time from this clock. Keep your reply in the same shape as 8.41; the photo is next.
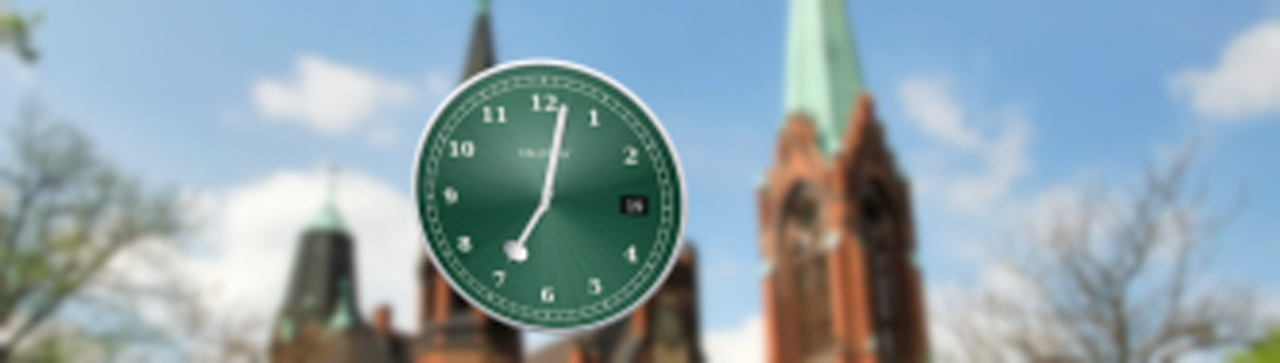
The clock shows 7.02
